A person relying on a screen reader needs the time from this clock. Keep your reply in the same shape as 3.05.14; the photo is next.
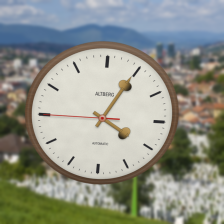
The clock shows 4.04.45
